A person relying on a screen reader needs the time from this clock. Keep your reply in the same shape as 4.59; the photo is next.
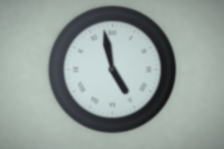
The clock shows 4.58
